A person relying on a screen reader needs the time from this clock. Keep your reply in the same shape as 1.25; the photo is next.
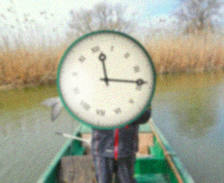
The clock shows 12.19
